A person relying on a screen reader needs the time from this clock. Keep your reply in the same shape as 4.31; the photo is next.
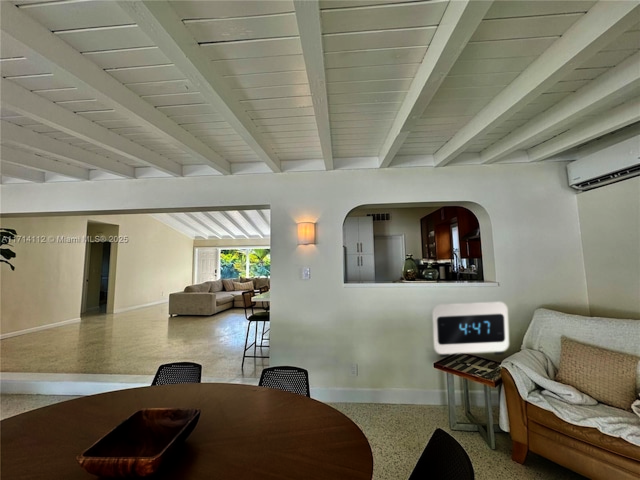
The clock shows 4.47
